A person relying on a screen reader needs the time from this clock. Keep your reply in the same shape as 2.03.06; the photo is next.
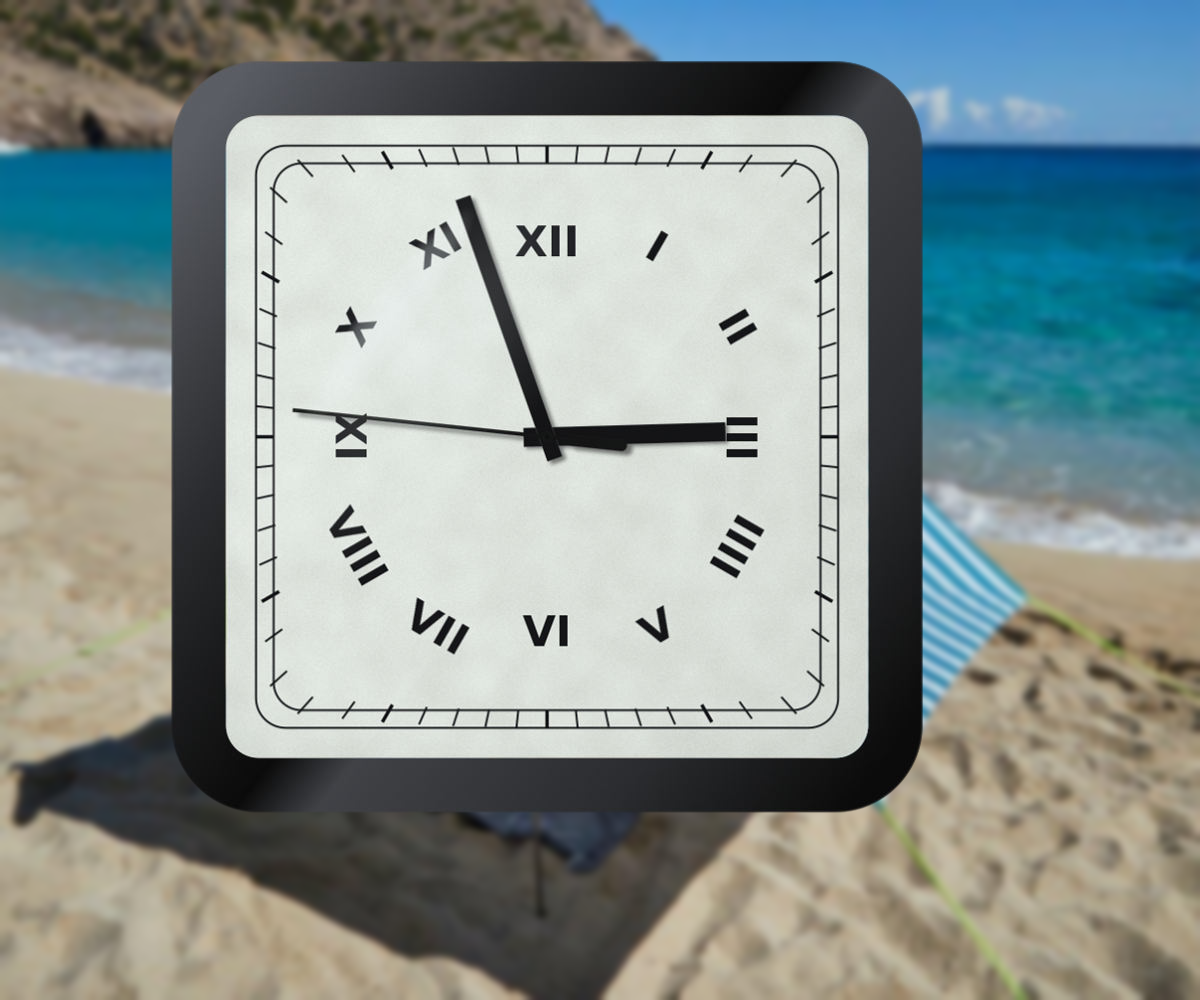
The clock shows 2.56.46
